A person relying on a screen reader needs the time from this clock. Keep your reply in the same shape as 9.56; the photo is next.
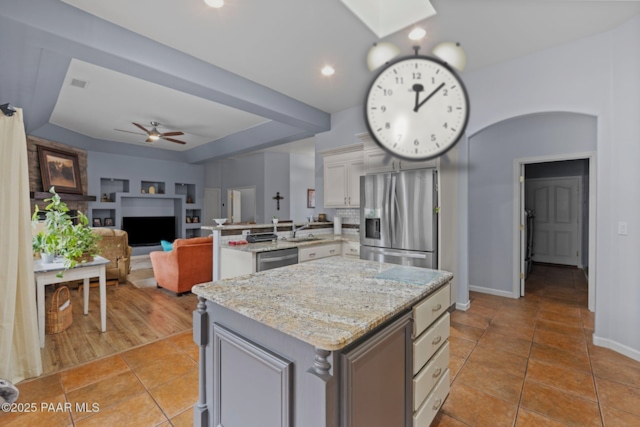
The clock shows 12.08
